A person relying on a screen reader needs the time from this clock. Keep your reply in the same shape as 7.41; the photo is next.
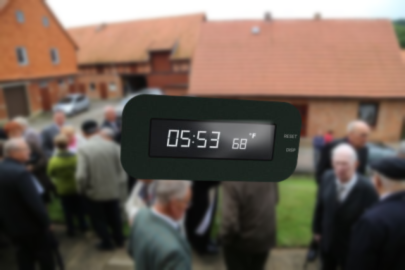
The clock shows 5.53
